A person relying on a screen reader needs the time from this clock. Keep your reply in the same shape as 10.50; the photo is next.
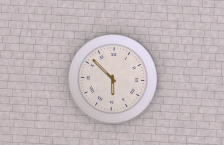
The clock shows 5.52
